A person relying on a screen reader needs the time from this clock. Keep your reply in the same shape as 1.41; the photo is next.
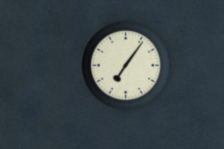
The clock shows 7.06
